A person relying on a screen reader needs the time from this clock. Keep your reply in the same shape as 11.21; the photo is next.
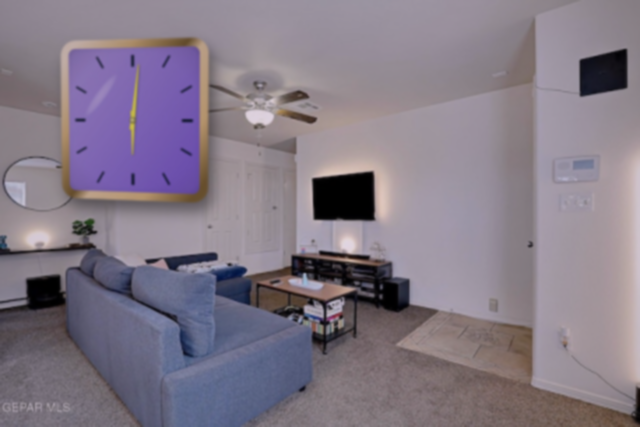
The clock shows 6.01
